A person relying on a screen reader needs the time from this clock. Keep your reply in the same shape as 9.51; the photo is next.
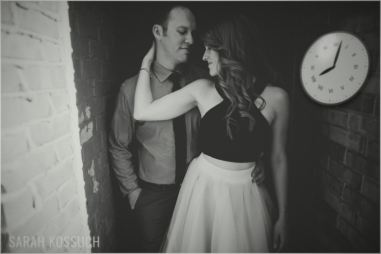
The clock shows 8.02
